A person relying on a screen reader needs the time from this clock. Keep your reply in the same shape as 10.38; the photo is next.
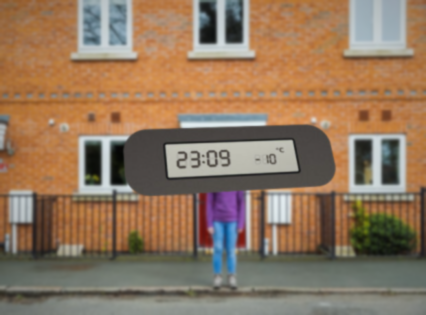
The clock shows 23.09
